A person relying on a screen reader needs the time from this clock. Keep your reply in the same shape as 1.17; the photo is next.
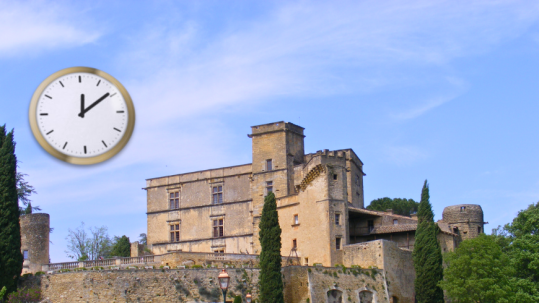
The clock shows 12.09
